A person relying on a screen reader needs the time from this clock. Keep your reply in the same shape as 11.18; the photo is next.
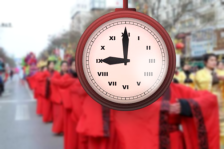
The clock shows 9.00
